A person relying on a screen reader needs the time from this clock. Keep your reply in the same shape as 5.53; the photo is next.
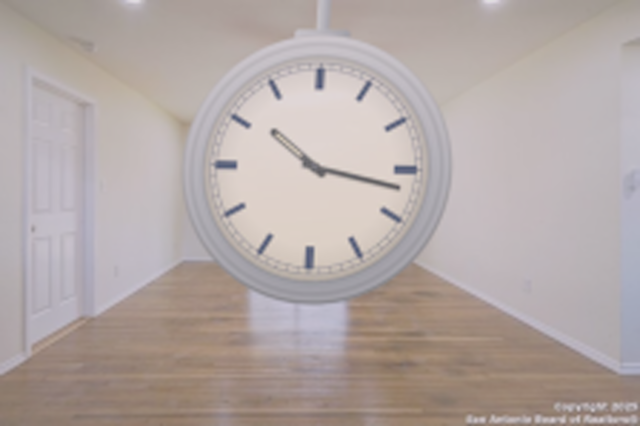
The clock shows 10.17
